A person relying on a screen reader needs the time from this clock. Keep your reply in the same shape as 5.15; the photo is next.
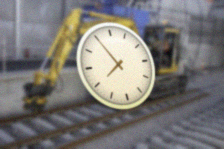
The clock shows 7.55
